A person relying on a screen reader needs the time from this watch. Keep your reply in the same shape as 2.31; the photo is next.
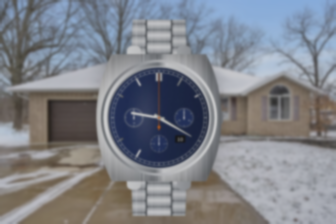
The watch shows 9.20
